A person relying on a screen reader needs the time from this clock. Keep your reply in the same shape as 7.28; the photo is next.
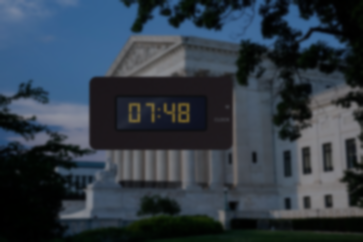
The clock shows 7.48
